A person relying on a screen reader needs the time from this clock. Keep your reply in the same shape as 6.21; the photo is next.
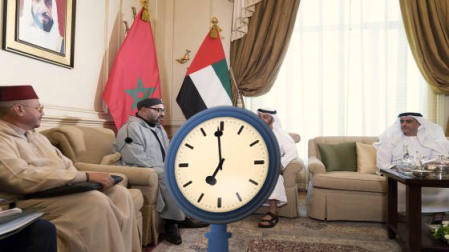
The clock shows 6.59
